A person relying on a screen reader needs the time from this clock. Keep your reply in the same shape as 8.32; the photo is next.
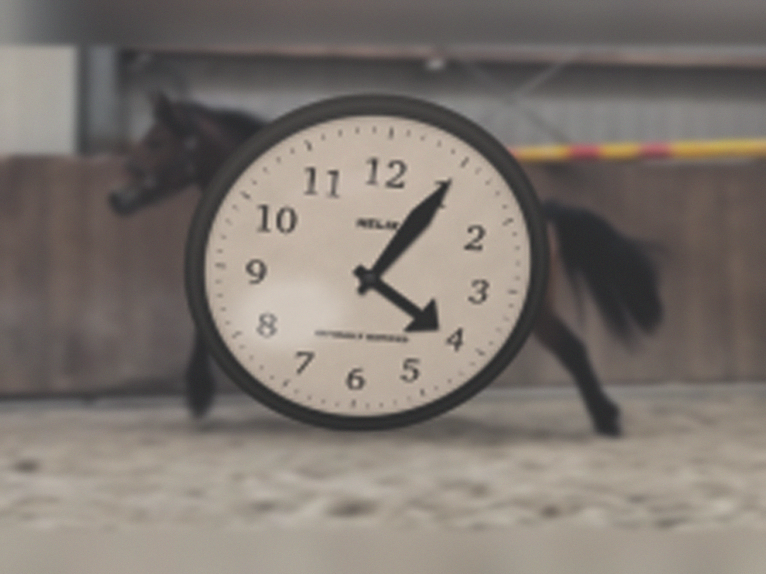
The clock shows 4.05
